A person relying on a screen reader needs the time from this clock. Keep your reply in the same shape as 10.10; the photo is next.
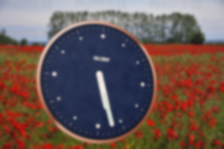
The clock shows 5.27
